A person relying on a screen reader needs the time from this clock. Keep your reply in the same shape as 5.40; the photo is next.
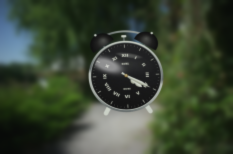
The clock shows 4.20
